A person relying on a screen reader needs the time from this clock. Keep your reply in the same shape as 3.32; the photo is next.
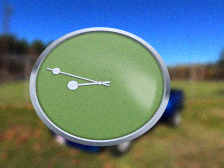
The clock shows 8.48
